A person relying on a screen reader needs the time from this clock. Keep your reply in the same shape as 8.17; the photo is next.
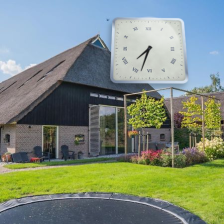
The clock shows 7.33
